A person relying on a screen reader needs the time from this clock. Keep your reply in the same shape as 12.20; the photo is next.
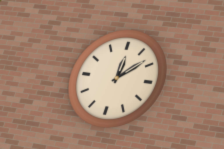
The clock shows 12.08
